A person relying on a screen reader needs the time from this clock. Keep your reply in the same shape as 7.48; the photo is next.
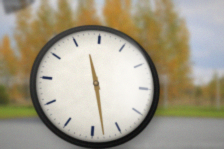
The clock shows 11.28
